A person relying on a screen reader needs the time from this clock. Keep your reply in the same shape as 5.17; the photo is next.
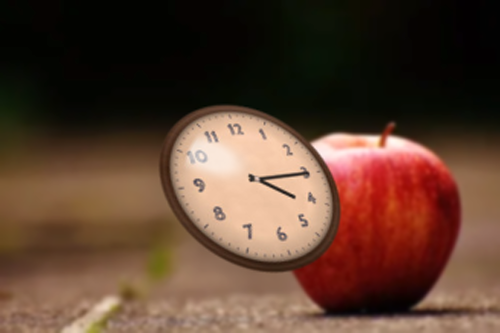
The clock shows 4.15
